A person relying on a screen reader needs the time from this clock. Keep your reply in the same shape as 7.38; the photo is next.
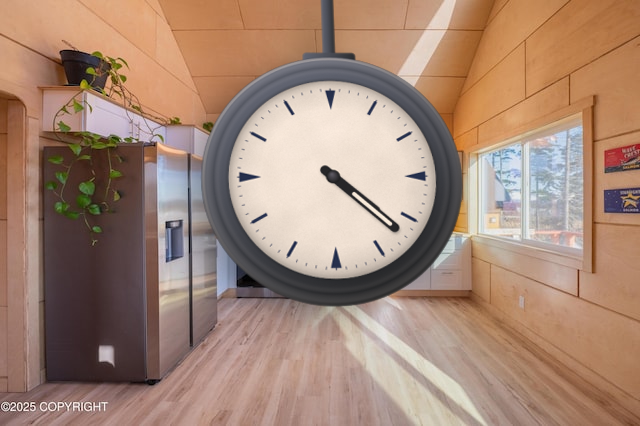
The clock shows 4.22
